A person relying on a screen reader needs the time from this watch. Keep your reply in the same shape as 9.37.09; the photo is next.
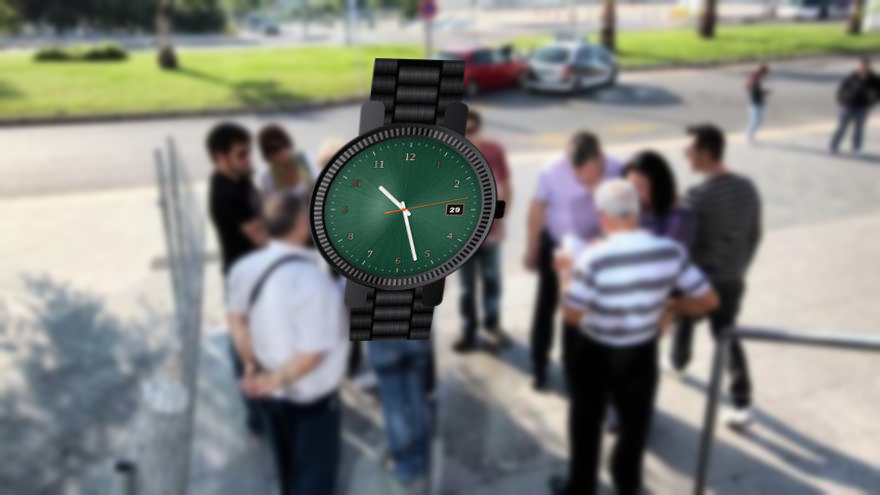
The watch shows 10.27.13
